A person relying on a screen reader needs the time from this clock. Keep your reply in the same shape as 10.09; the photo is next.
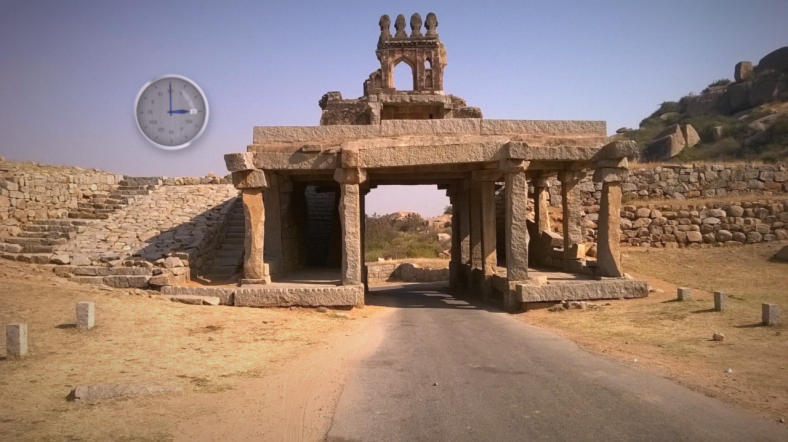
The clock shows 3.00
